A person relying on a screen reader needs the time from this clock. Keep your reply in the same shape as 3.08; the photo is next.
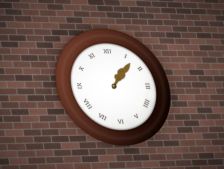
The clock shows 1.07
